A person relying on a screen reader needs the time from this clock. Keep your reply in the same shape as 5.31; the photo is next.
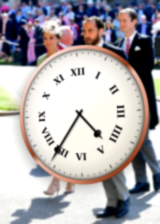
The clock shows 4.36
